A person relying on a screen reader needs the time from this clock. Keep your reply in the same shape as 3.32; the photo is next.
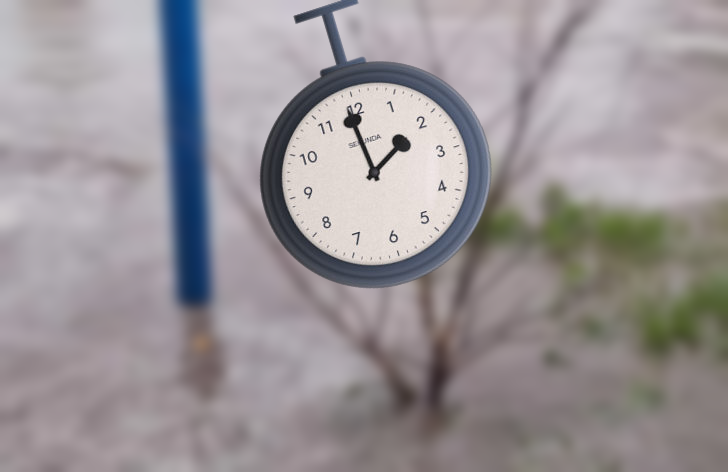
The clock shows 1.59
